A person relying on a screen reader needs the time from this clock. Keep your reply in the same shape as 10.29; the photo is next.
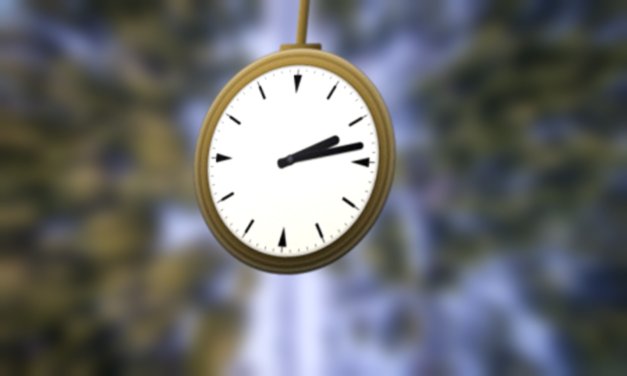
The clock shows 2.13
